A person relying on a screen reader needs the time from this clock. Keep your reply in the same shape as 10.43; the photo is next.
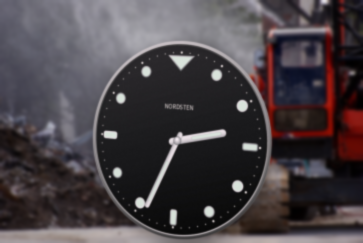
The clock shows 2.34
